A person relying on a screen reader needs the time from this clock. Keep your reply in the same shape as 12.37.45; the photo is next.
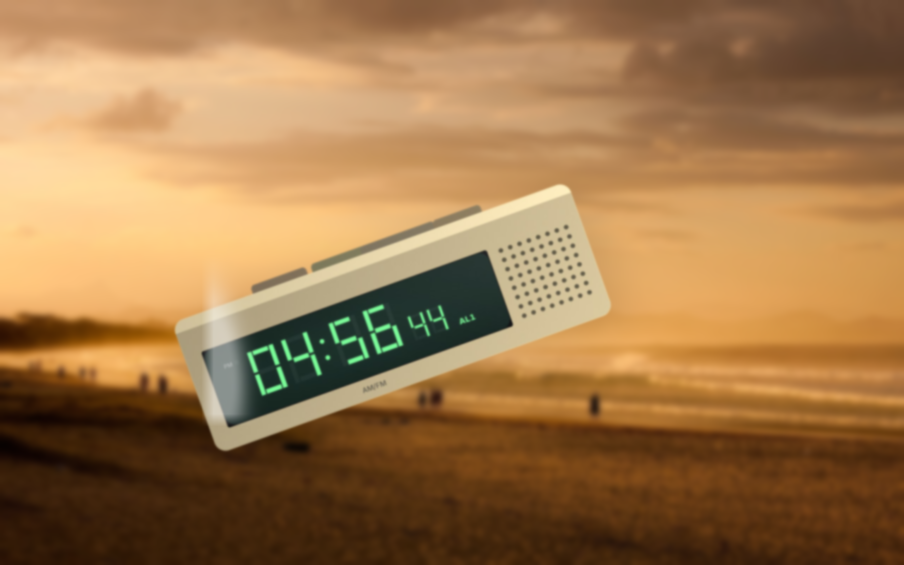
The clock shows 4.56.44
